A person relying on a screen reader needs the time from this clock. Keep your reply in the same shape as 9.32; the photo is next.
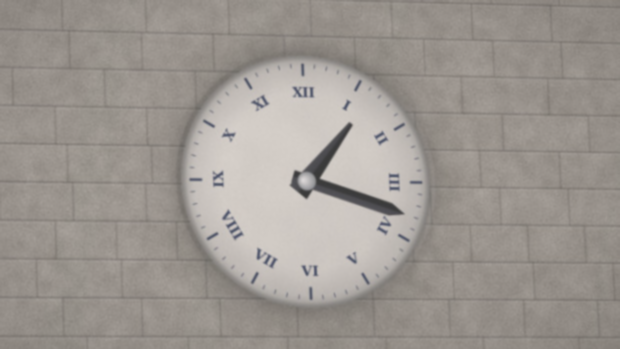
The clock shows 1.18
